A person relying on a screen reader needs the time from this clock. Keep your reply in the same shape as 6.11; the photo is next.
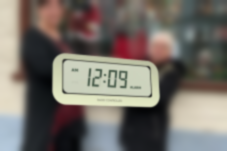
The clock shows 12.09
